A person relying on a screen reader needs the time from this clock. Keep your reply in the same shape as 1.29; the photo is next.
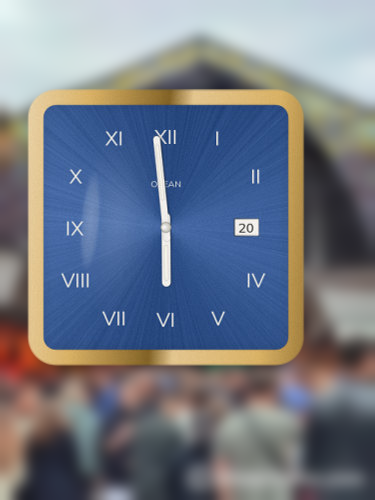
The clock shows 5.59
